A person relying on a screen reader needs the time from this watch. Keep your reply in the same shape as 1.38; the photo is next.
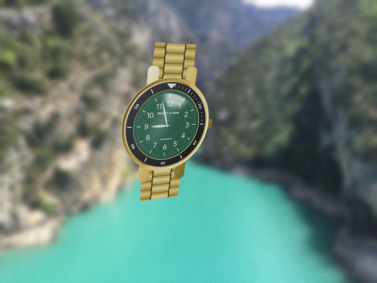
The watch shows 8.57
